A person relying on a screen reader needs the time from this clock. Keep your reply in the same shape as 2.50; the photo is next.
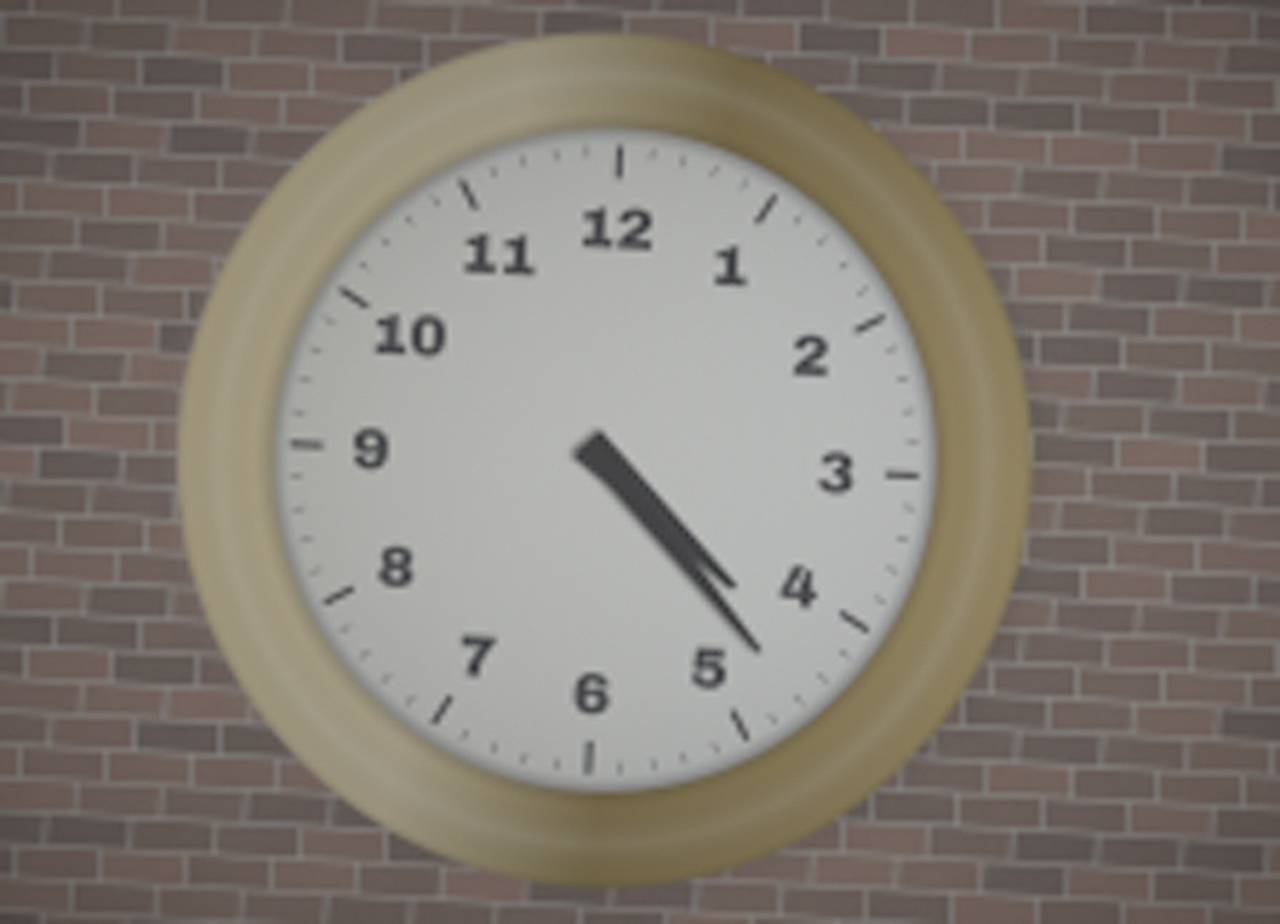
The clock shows 4.23
